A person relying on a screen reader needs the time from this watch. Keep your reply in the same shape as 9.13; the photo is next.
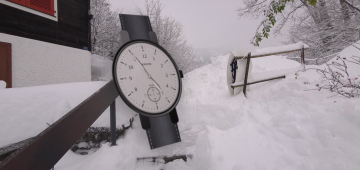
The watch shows 4.55
